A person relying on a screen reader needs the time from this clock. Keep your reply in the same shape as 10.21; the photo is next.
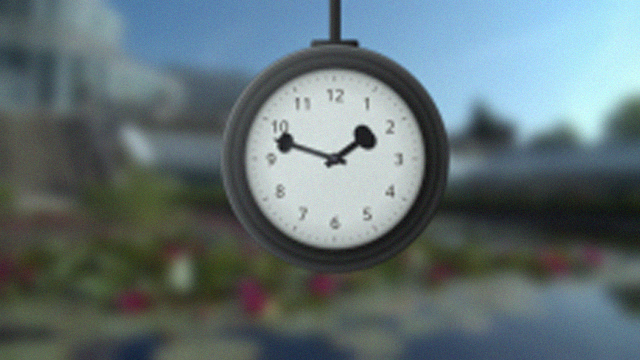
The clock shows 1.48
